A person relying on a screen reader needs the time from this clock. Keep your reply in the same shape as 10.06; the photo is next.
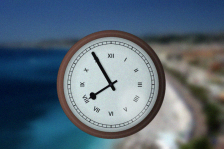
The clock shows 7.55
